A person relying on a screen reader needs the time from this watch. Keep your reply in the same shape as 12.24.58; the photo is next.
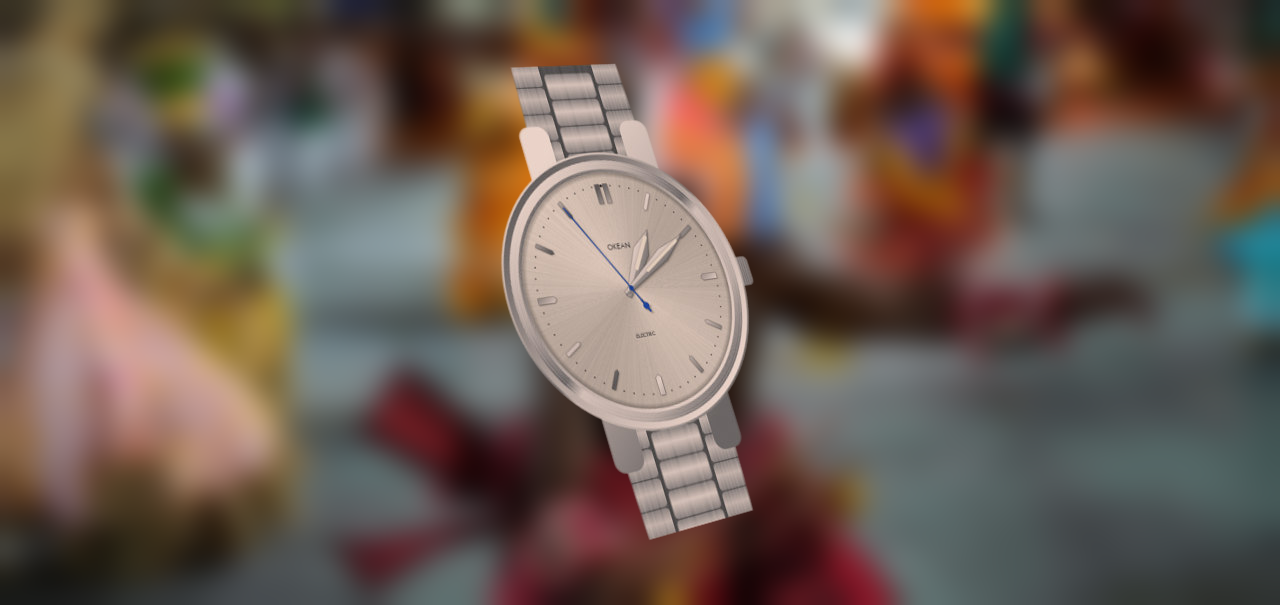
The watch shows 1.09.55
